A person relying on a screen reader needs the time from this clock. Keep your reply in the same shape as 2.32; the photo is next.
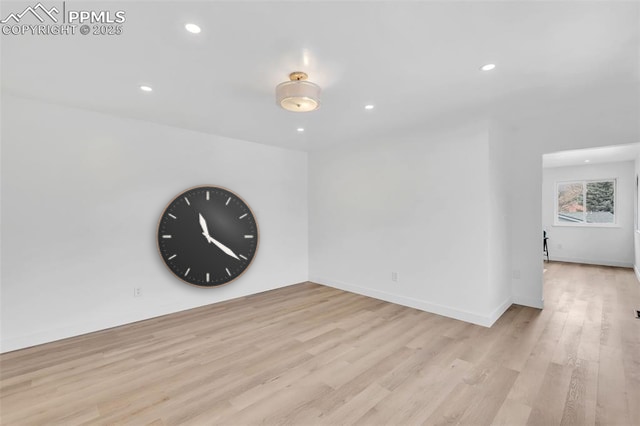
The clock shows 11.21
